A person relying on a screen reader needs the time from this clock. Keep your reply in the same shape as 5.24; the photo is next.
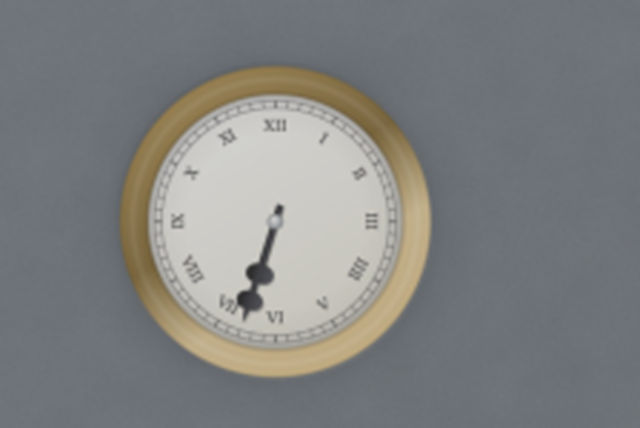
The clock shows 6.33
